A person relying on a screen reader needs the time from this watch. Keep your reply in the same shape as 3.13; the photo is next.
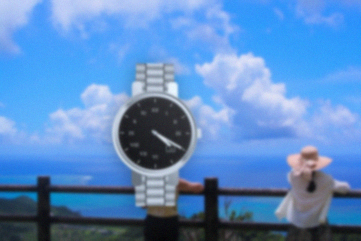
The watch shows 4.20
